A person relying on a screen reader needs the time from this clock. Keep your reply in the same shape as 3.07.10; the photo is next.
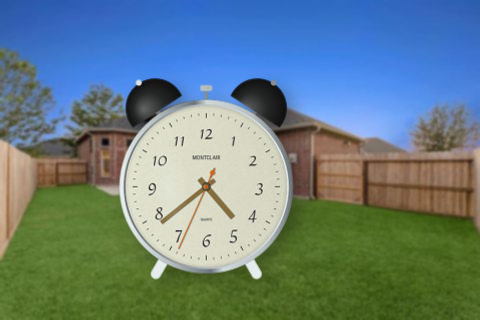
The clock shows 4.38.34
